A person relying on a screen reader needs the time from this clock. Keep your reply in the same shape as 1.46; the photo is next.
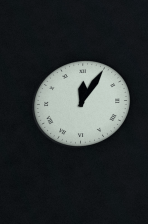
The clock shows 12.05
